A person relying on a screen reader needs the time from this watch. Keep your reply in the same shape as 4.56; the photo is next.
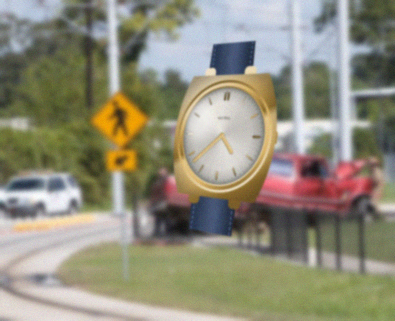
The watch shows 4.38
